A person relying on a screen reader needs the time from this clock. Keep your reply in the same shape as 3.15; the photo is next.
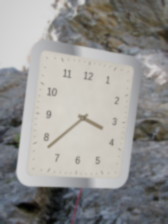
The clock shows 3.38
